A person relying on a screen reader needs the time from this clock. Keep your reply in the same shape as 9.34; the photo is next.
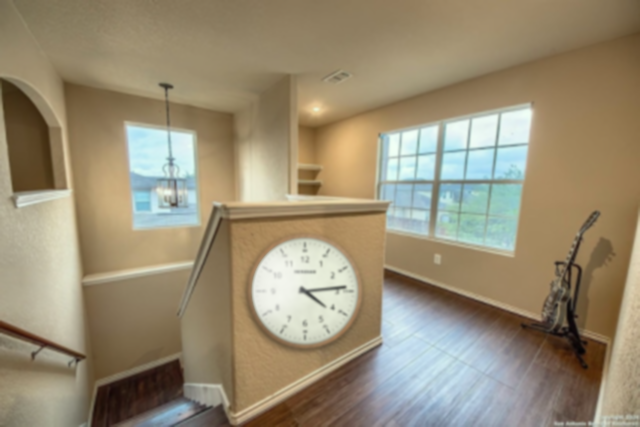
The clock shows 4.14
